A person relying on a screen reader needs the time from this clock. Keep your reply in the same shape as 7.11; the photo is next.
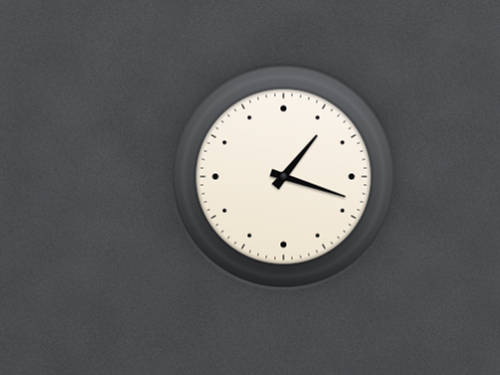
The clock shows 1.18
